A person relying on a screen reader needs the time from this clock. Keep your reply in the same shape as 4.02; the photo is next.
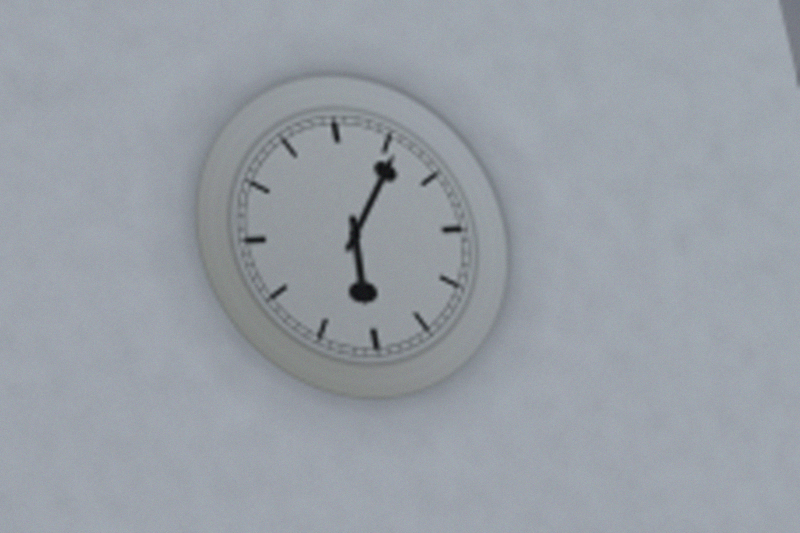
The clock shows 6.06
